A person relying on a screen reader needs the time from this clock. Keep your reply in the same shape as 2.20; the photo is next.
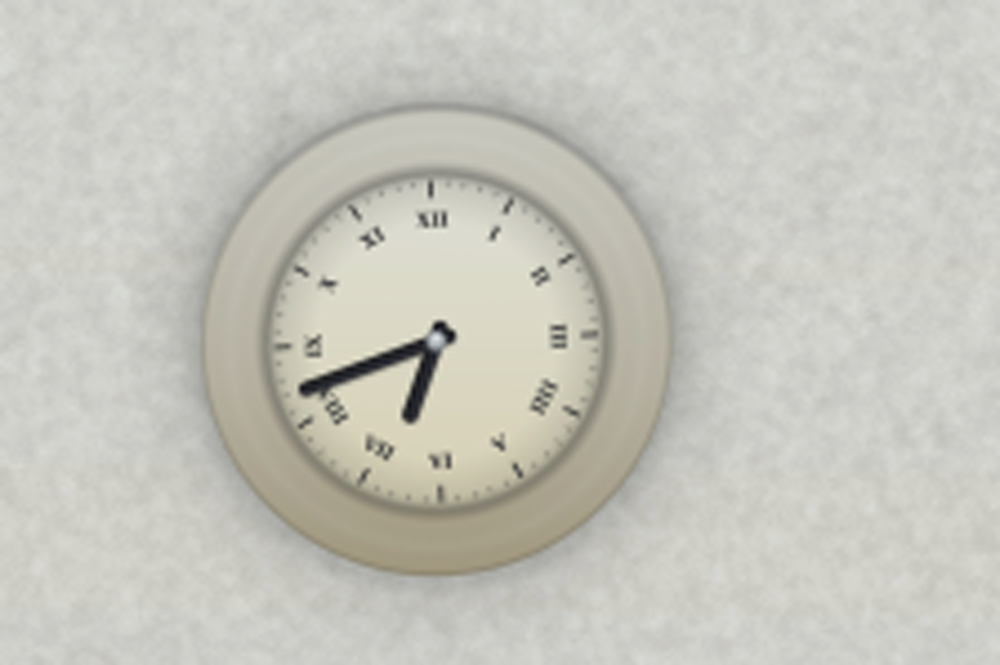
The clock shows 6.42
